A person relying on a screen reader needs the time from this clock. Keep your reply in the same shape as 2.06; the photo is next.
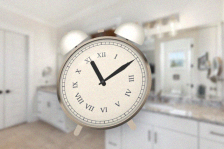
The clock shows 11.10
